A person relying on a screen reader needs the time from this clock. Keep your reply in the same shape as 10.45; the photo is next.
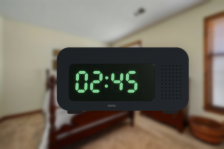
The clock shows 2.45
